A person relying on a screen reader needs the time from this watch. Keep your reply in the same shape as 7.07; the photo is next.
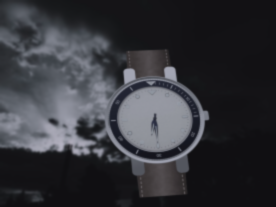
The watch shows 6.30
